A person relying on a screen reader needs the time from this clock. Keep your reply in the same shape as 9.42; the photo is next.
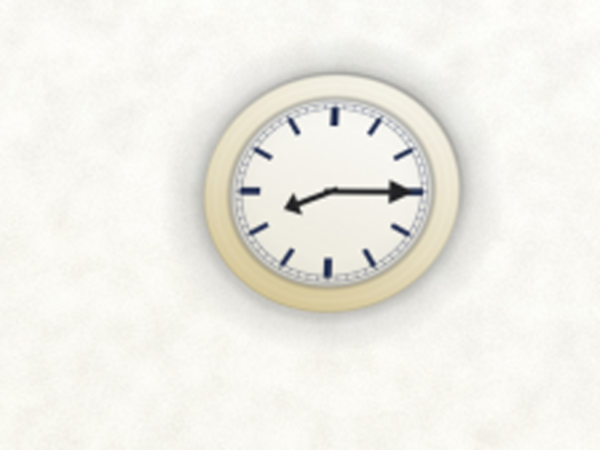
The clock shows 8.15
